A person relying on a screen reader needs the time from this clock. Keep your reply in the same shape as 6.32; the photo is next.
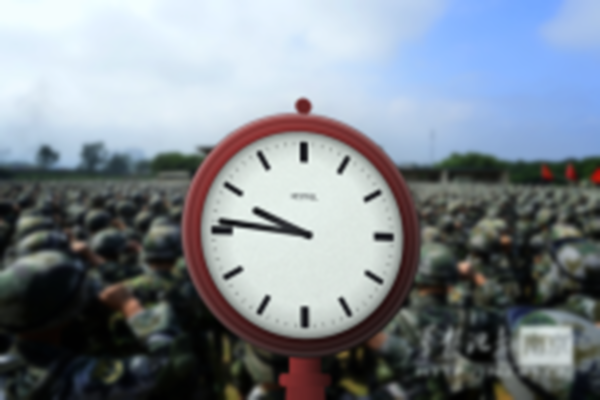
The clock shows 9.46
